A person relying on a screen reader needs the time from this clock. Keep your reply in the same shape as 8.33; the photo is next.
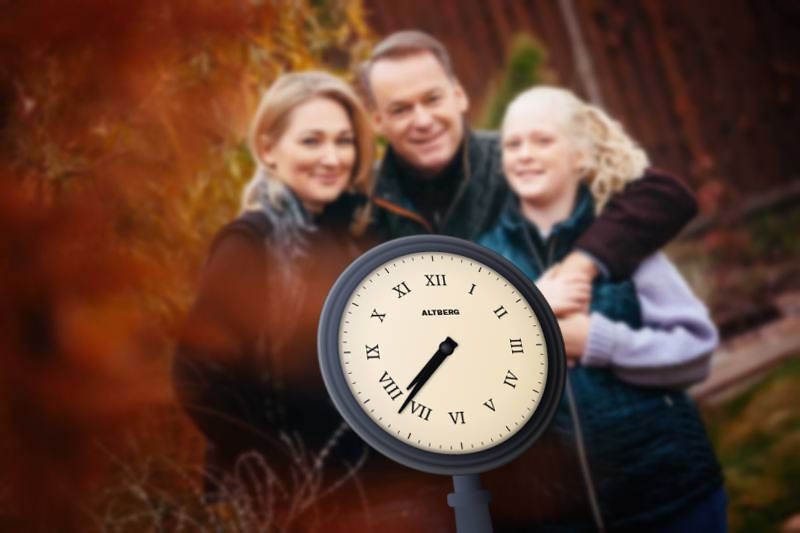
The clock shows 7.37
